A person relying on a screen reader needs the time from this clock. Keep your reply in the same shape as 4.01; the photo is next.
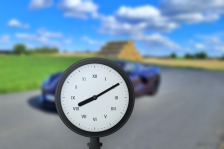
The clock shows 8.10
